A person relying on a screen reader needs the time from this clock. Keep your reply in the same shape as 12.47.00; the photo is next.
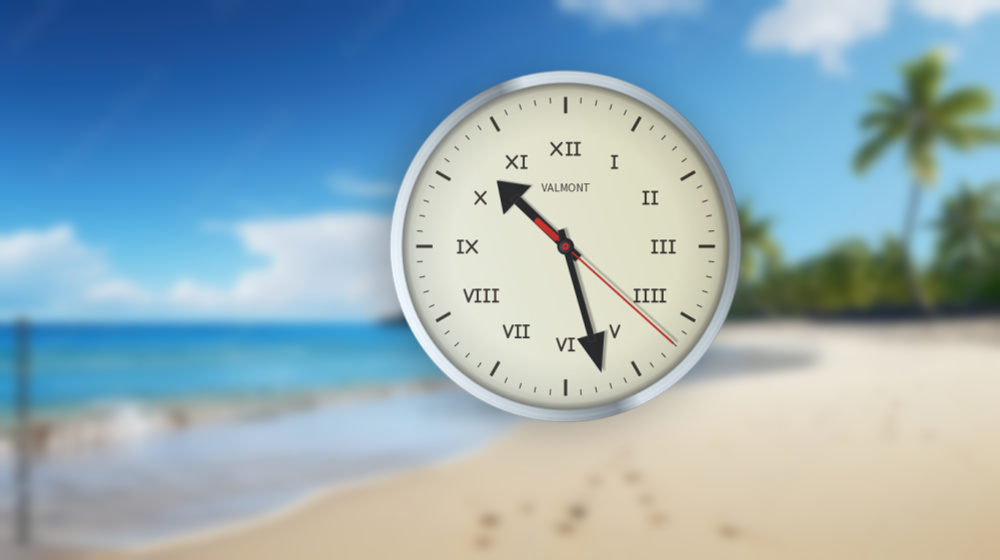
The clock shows 10.27.22
